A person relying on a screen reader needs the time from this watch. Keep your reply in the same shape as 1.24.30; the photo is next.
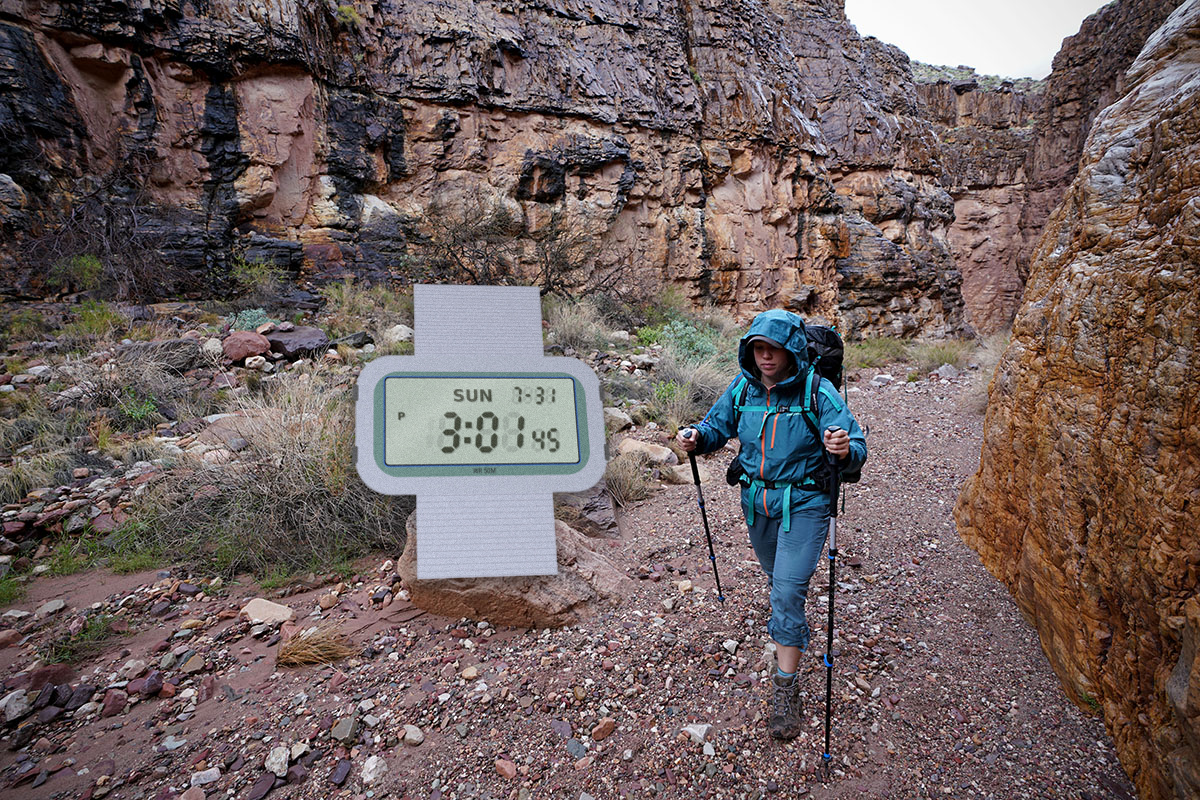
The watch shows 3.01.45
